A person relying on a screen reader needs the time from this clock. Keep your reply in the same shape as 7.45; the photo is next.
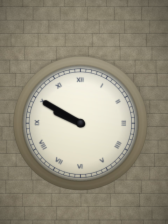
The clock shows 9.50
